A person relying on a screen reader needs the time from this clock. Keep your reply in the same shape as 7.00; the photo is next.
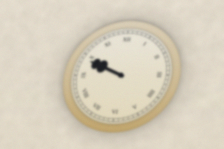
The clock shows 9.49
